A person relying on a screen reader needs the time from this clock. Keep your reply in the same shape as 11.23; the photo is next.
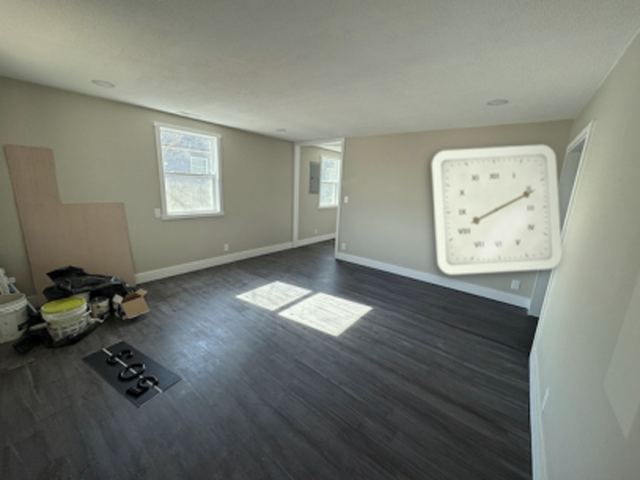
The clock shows 8.11
